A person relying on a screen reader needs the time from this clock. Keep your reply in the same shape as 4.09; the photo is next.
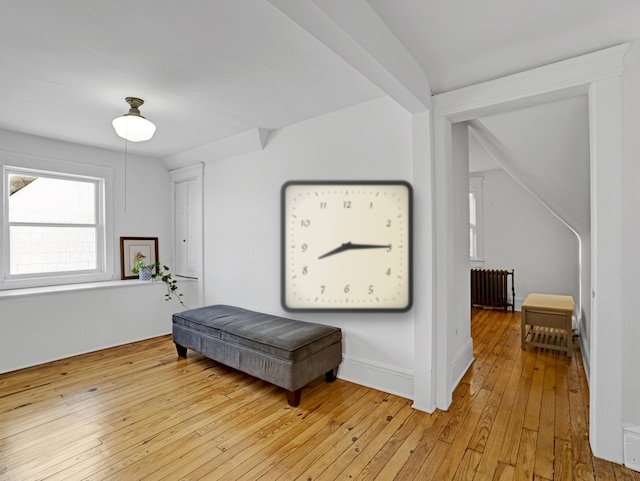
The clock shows 8.15
